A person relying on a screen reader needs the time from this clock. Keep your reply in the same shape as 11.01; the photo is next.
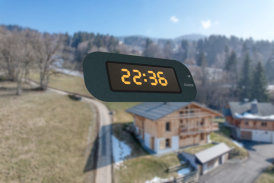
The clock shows 22.36
